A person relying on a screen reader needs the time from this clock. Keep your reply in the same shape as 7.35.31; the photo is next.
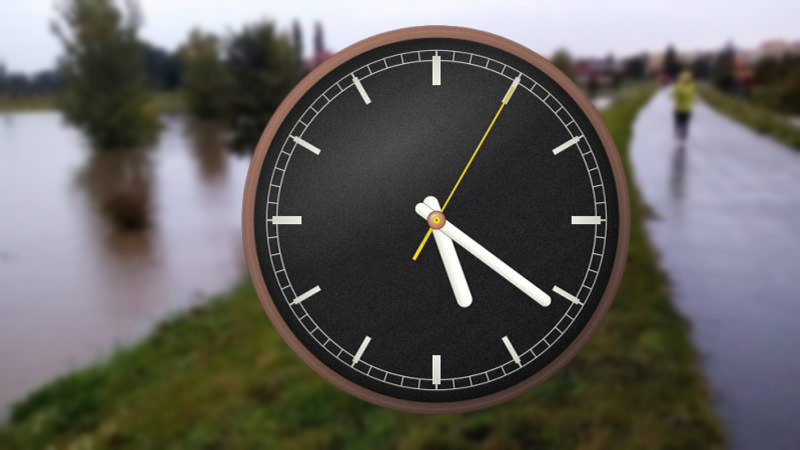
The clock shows 5.21.05
